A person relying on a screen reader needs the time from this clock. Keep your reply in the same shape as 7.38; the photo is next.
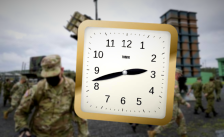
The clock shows 2.42
